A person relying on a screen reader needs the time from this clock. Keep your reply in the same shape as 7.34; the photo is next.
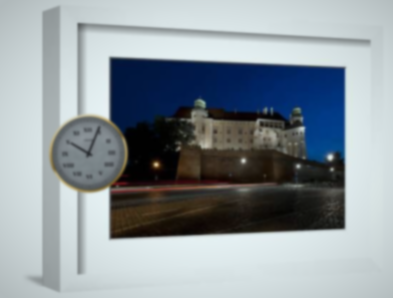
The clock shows 10.04
